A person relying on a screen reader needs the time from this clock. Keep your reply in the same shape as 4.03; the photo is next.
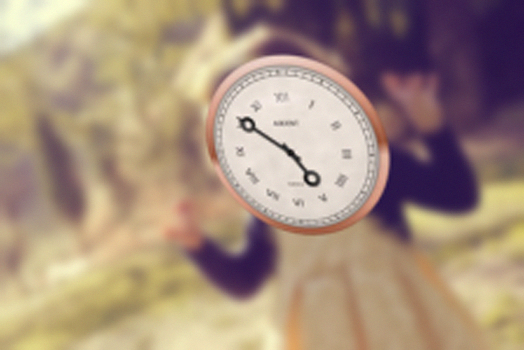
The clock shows 4.51
